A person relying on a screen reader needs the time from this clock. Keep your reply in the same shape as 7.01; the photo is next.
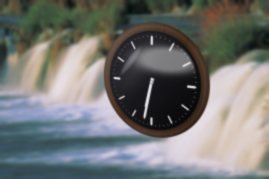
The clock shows 6.32
